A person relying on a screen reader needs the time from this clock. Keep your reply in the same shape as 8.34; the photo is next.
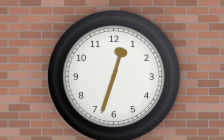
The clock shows 12.33
